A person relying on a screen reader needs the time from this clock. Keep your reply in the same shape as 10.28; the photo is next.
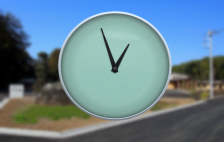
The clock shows 12.57
